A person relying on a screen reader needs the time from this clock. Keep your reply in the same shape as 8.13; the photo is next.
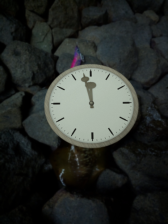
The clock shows 11.58
